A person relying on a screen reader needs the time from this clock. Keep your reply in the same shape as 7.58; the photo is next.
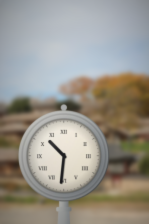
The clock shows 10.31
